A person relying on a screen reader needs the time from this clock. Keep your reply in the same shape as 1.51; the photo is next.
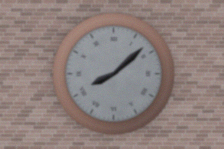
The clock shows 8.08
